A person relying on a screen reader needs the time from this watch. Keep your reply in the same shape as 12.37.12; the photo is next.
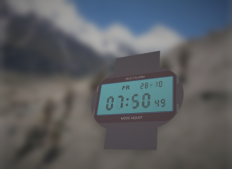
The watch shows 7.50.49
